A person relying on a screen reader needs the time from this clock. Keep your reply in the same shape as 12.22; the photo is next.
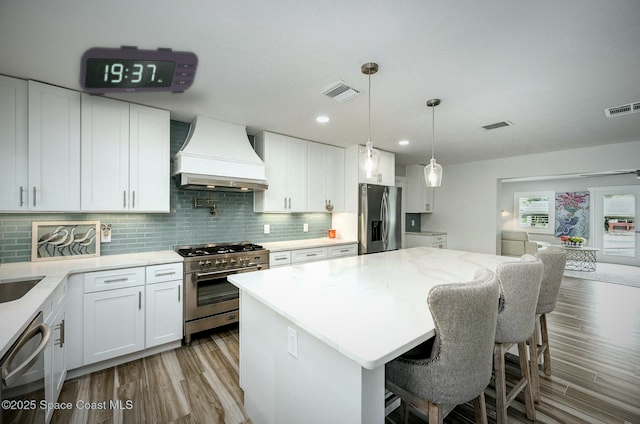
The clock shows 19.37
